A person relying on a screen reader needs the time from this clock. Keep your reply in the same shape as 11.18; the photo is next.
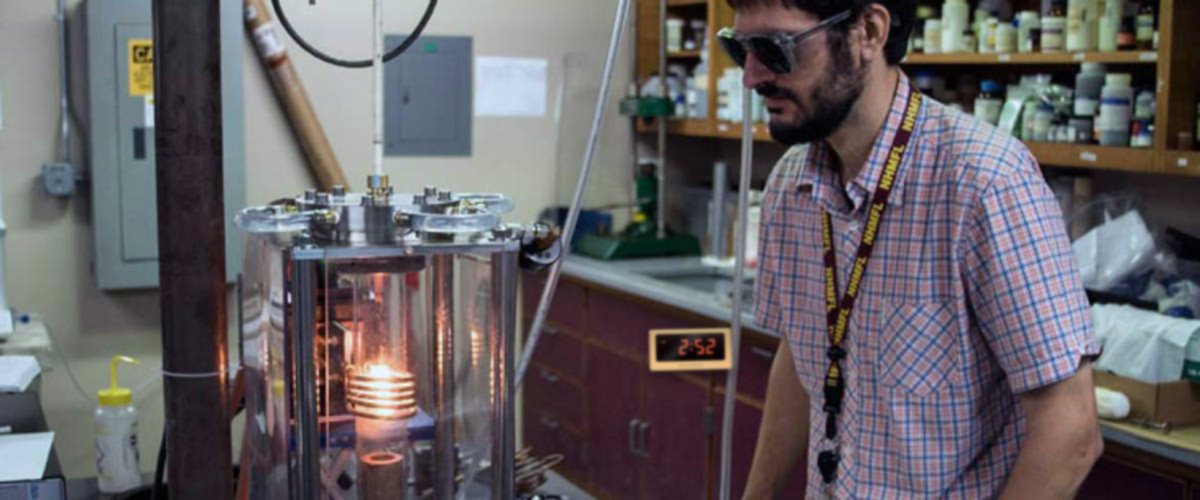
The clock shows 2.52
